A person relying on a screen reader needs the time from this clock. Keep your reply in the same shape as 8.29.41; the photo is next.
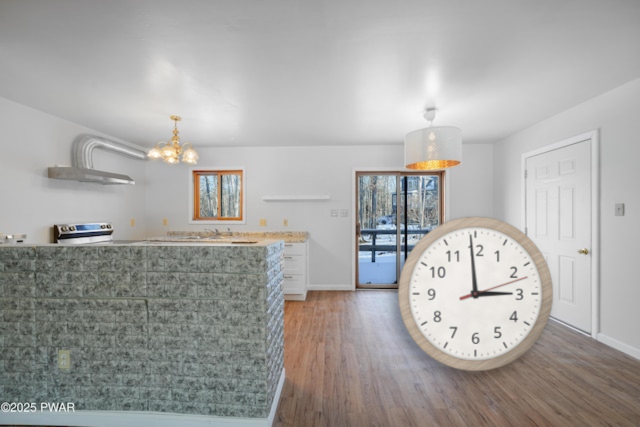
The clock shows 2.59.12
